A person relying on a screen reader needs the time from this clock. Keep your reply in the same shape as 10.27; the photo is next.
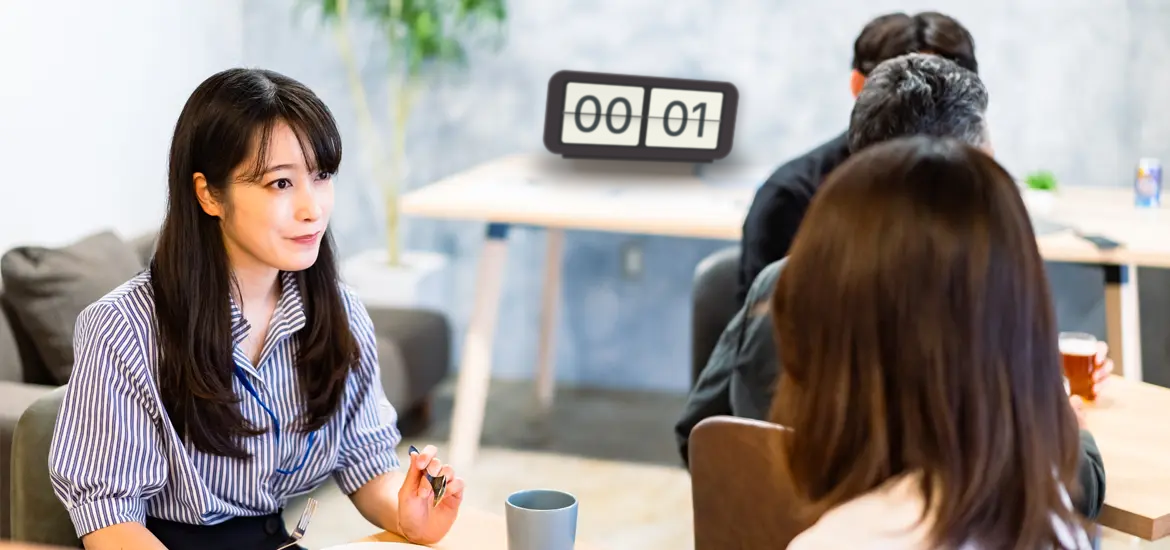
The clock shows 0.01
